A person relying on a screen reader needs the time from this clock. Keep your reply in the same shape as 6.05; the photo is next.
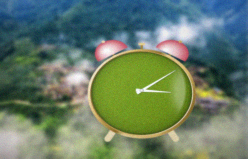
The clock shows 3.09
